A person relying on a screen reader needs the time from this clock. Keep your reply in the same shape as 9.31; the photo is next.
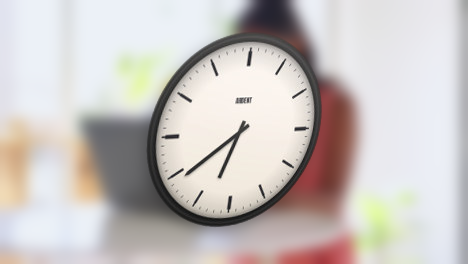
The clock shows 6.39
